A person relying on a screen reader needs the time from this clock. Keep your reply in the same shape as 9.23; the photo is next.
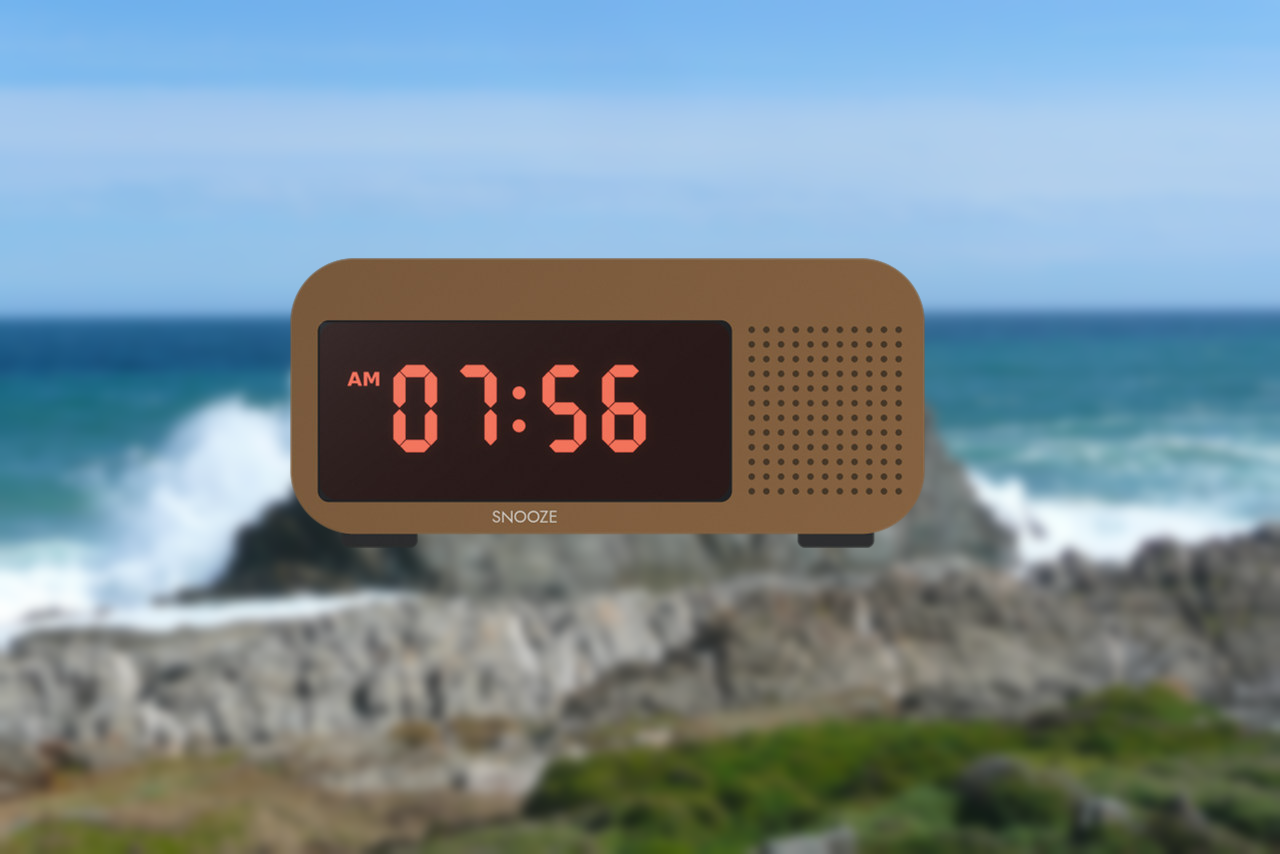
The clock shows 7.56
